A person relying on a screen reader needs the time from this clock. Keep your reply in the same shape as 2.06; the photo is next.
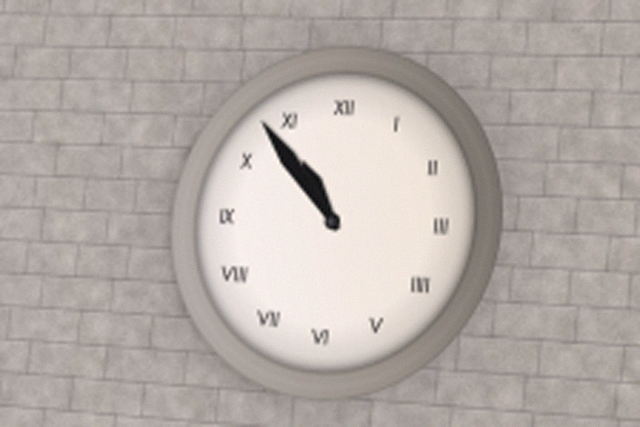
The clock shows 10.53
